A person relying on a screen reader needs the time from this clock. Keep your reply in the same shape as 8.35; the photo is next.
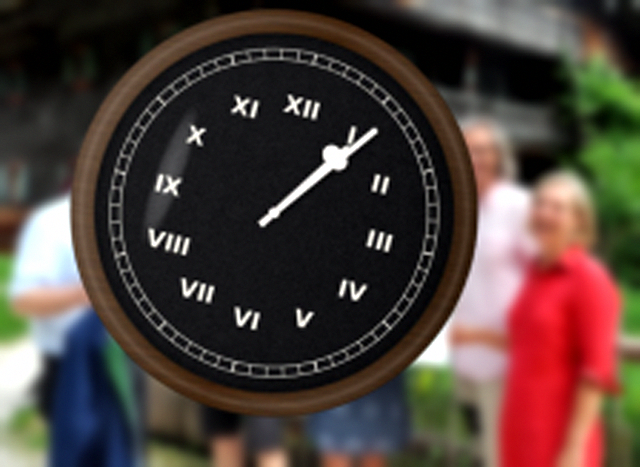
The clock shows 1.06
